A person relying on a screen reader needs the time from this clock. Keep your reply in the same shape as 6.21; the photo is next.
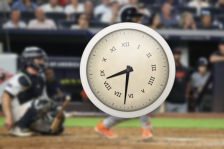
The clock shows 8.32
